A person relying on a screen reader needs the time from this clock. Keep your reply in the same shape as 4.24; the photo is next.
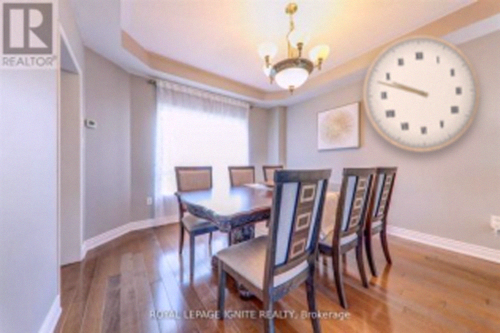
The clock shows 9.48
